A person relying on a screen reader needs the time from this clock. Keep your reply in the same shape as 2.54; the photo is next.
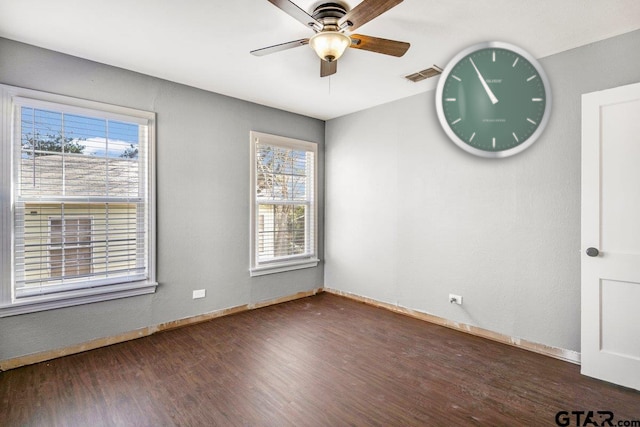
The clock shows 10.55
